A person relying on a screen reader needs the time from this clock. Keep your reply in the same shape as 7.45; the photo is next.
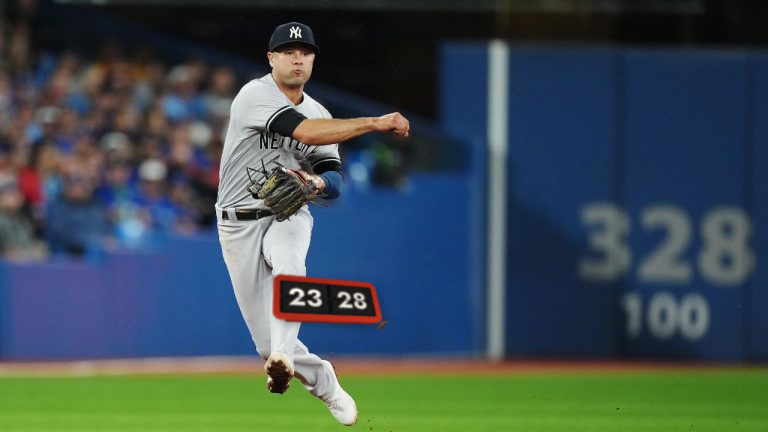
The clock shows 23.28
